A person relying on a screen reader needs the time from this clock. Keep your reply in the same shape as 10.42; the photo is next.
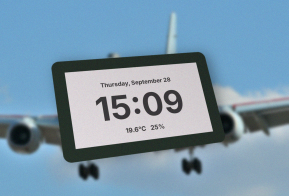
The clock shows 15.09
